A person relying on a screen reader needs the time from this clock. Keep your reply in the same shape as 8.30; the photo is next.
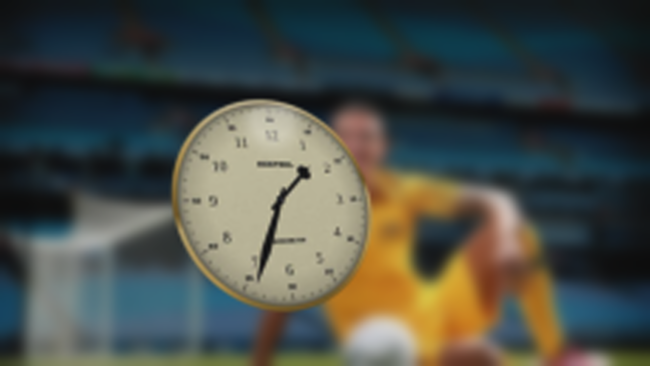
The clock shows 1.34
